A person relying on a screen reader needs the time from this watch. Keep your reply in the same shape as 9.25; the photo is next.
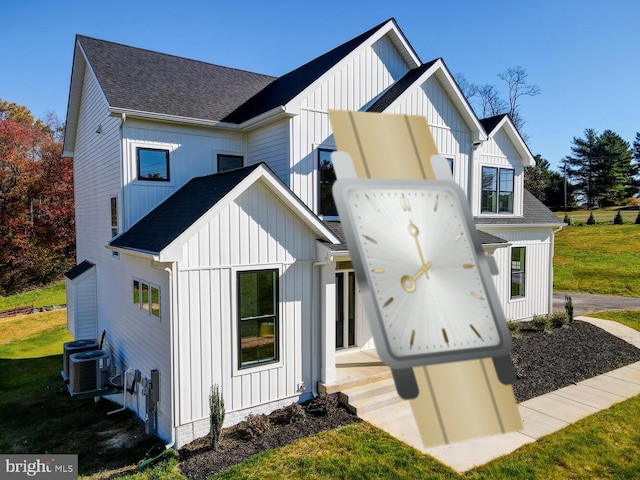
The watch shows 8.00
